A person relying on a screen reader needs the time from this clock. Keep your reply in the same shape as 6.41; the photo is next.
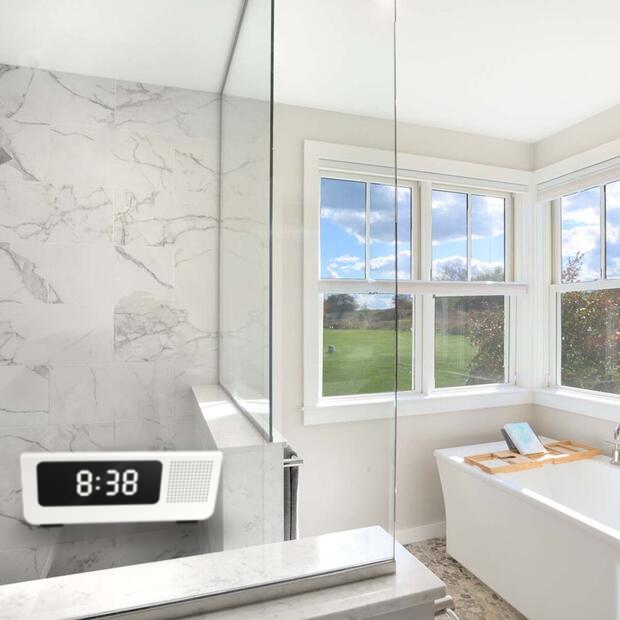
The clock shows 8.38
